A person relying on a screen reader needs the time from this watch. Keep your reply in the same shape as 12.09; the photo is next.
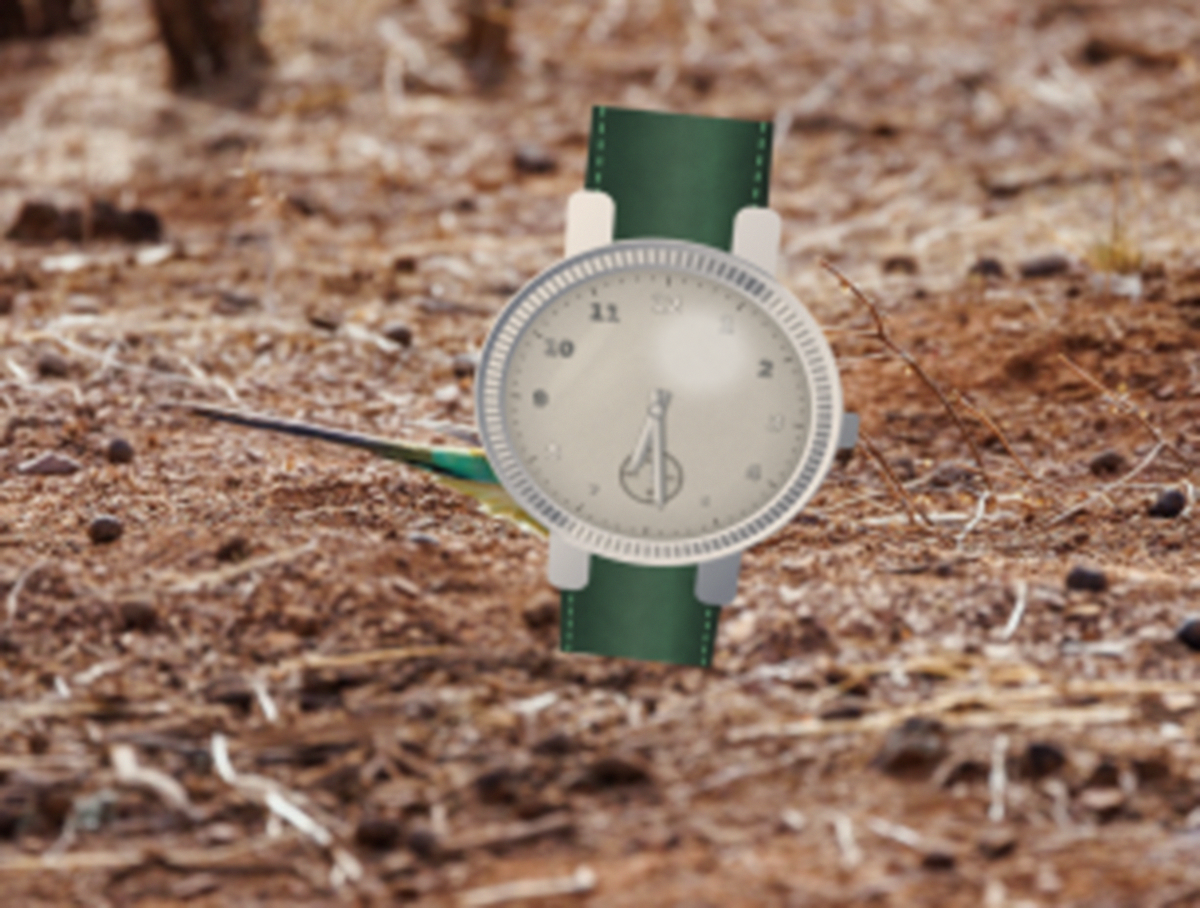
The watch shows 6.29
